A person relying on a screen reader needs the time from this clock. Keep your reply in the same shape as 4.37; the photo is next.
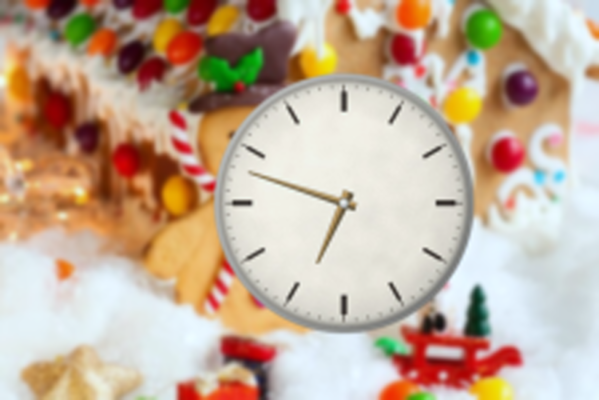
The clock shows 6.48
